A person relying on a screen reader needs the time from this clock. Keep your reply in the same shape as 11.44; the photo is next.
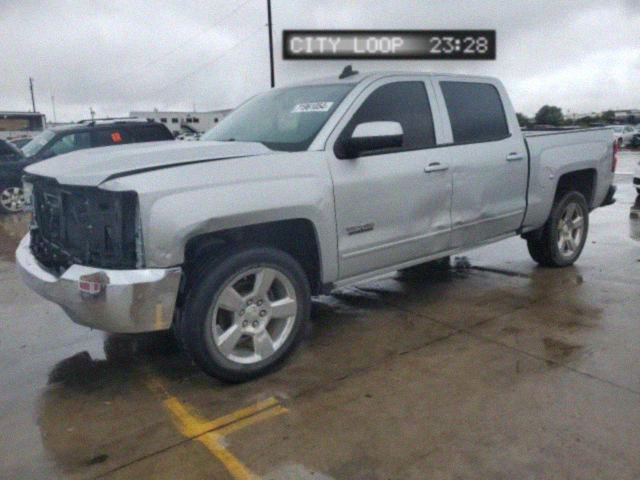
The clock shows 23.28
